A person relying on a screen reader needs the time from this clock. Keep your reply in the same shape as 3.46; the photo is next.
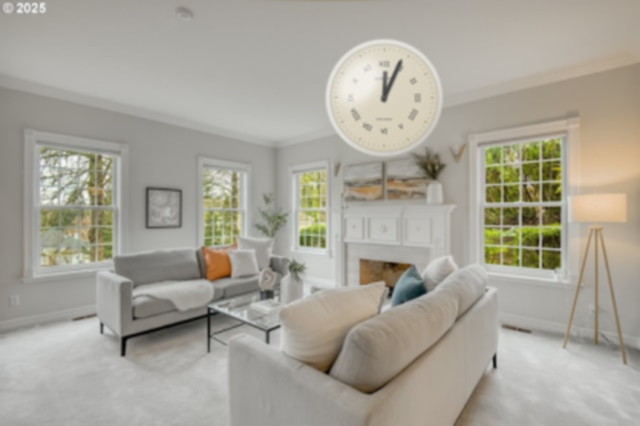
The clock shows 12.04
